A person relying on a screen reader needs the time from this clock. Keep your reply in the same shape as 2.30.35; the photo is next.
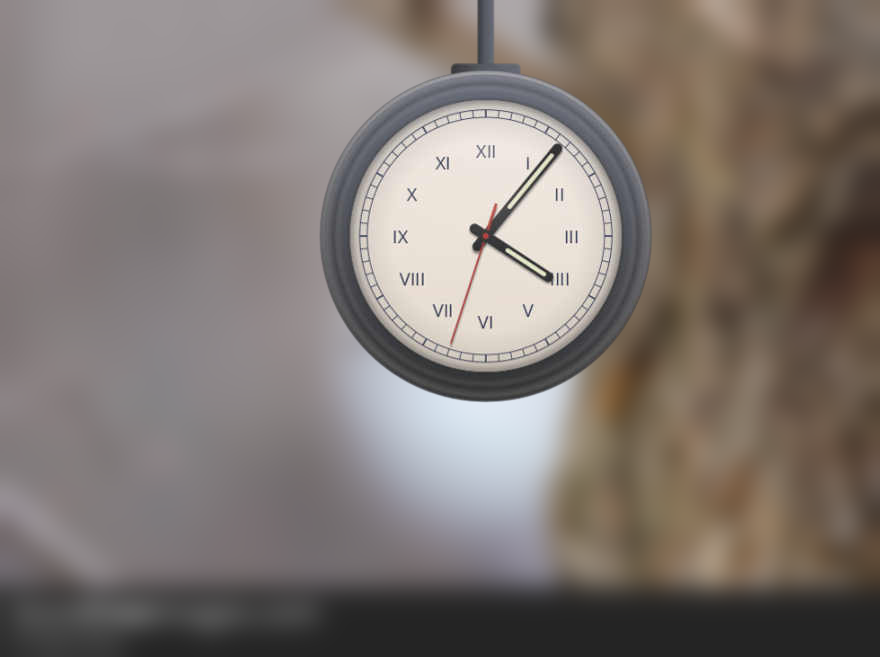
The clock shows 4.06.33
